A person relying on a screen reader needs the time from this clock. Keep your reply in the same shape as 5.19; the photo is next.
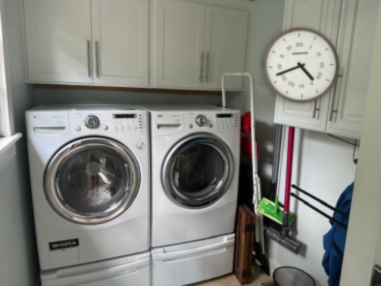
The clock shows 4.42
